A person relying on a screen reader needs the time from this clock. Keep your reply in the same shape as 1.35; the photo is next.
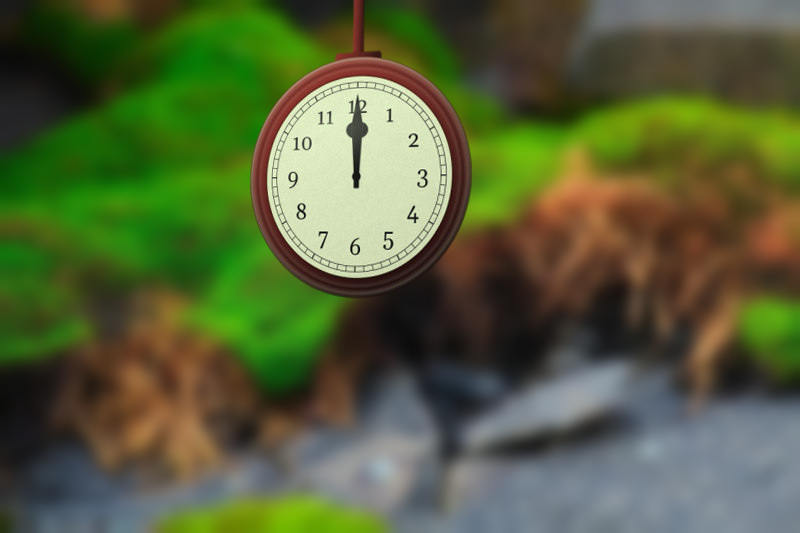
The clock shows 12.00
